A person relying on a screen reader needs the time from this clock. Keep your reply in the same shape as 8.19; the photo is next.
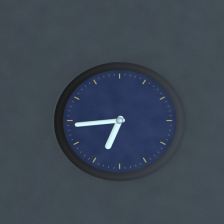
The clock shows 6.44
